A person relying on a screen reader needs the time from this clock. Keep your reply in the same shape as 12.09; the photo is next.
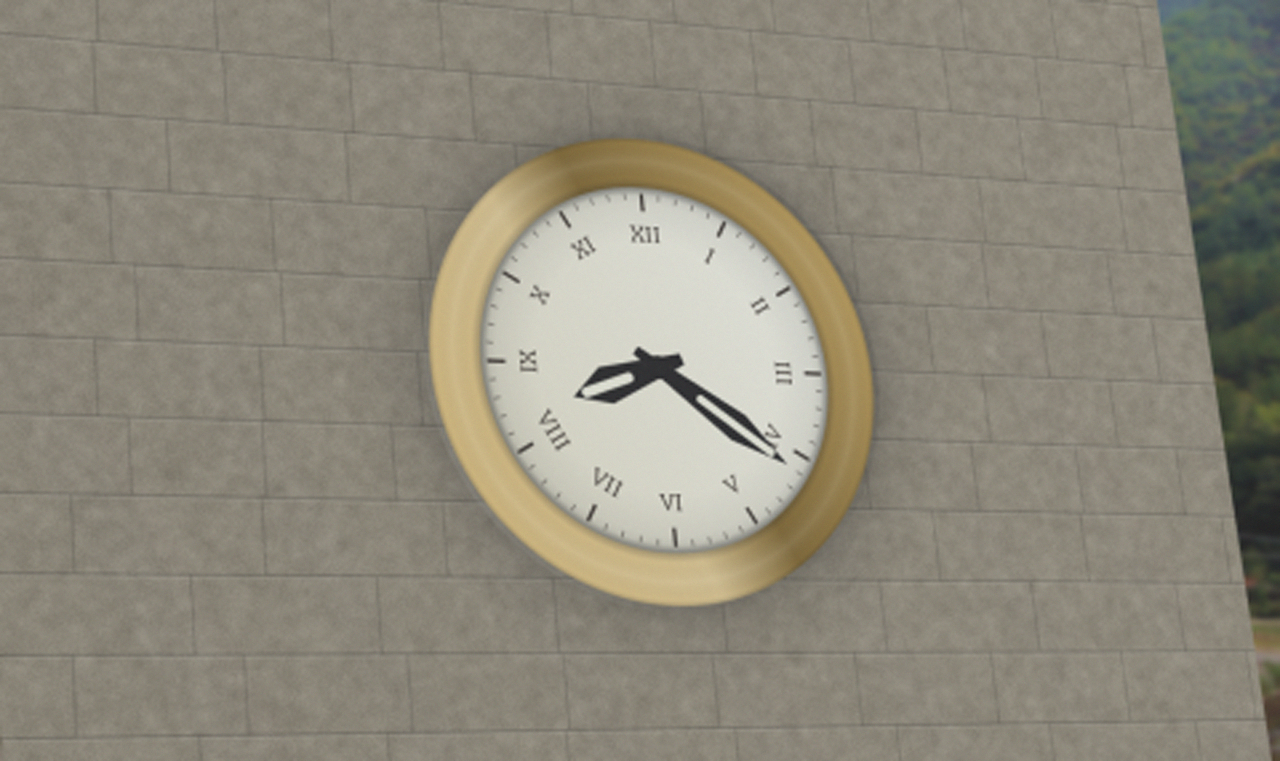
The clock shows 8.21
